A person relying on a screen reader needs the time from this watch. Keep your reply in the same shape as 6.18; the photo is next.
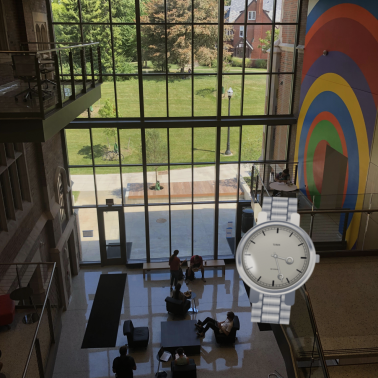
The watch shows 3.27
